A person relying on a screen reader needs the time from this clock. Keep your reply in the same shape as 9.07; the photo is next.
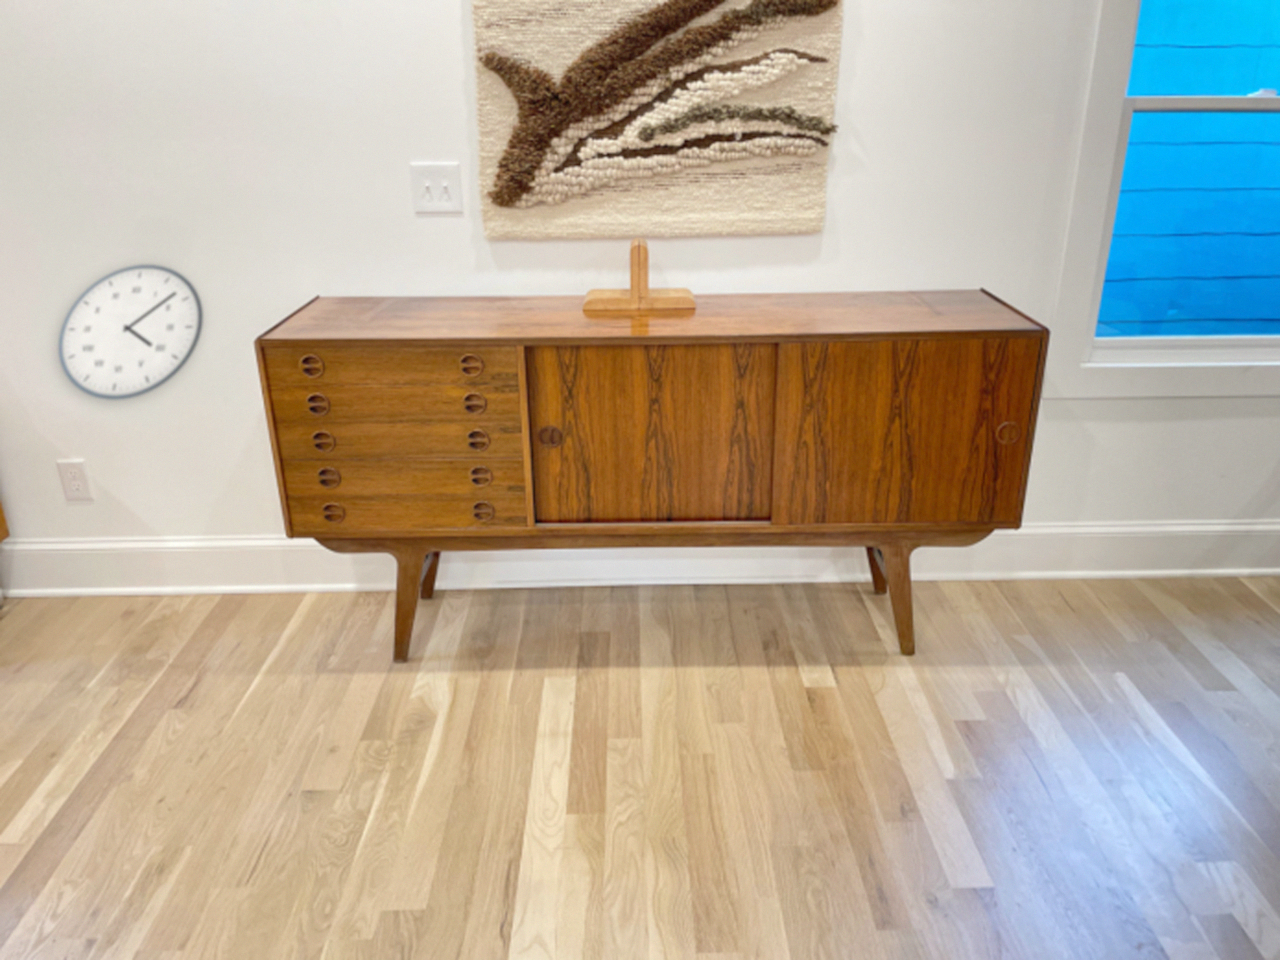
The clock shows 4.08
